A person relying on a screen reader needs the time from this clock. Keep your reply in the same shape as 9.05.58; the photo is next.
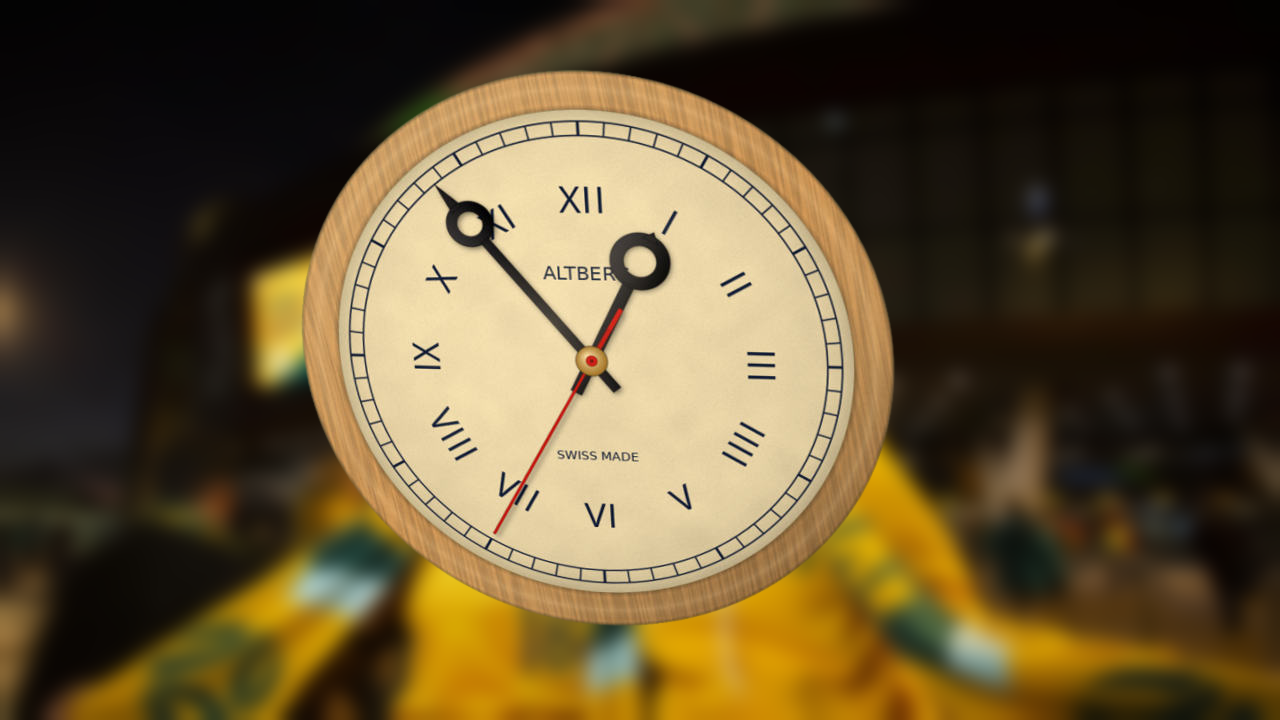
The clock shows 12.53.35
